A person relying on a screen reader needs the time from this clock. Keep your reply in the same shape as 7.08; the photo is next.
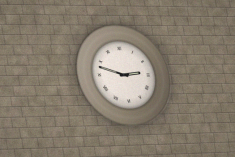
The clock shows 2.48
